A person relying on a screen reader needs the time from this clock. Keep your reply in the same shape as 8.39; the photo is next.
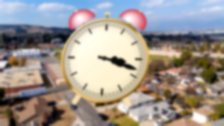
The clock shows 3.18
